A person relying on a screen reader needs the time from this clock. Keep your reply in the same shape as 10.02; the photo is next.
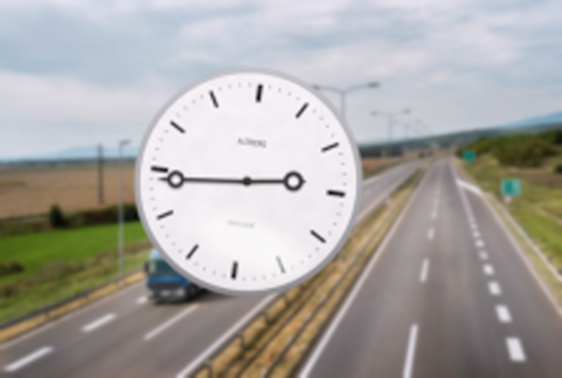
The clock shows 2.44
